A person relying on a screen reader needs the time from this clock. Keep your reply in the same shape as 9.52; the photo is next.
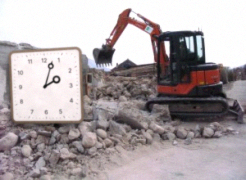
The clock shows 2.03
